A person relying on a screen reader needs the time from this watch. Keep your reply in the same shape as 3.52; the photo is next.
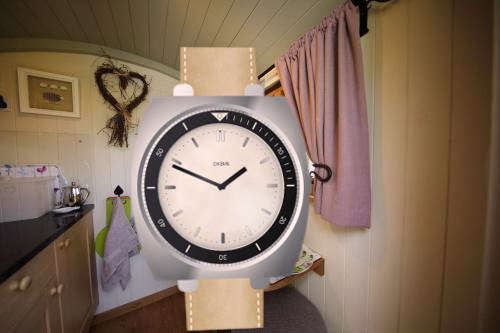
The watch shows 1.49
